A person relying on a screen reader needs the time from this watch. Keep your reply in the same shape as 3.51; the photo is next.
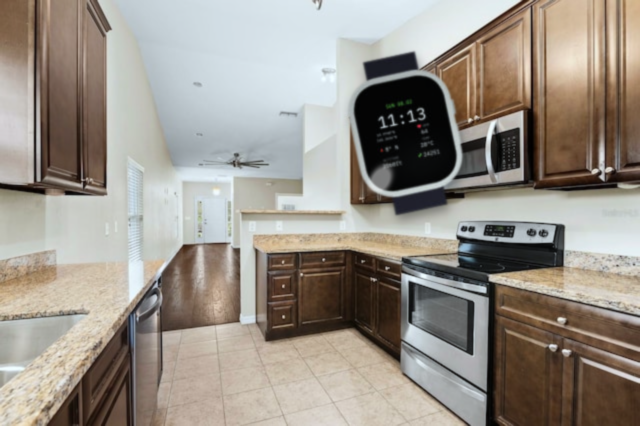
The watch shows 11.13
